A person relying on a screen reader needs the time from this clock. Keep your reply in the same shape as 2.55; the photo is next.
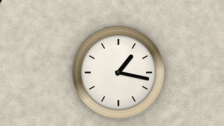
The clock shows 1.17
